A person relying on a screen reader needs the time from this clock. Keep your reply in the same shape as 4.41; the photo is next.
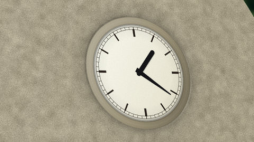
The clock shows 1.21
